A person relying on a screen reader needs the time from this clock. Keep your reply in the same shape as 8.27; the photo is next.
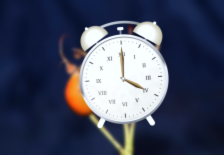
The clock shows 4.00
